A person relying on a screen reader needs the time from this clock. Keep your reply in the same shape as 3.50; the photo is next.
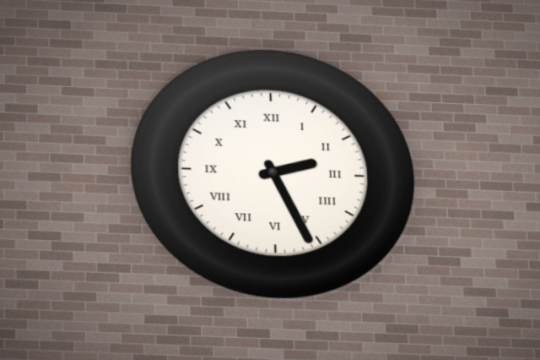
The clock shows 2.26
